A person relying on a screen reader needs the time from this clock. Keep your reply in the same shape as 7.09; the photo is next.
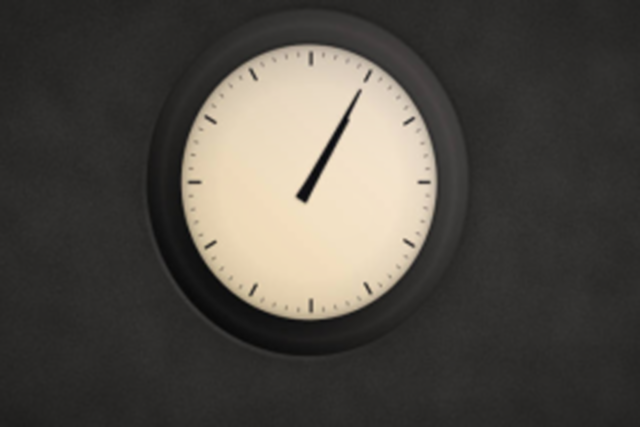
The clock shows 1.05
